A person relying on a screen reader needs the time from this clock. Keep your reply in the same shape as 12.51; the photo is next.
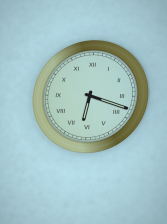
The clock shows 6.18
